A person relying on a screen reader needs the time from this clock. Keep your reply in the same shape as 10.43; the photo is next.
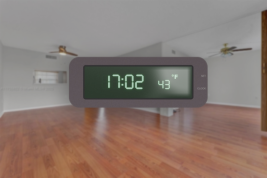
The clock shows 17.02
